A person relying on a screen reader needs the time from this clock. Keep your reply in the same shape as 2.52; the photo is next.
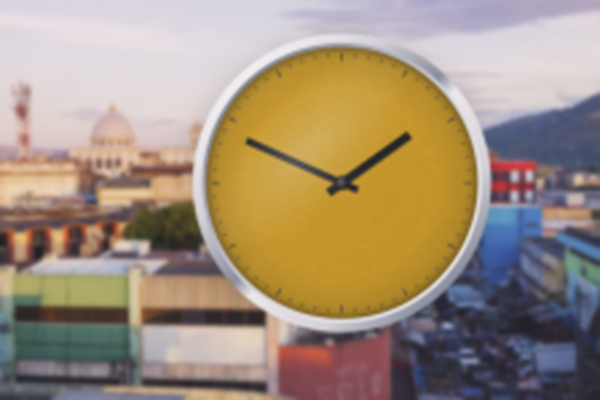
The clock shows 1.49
